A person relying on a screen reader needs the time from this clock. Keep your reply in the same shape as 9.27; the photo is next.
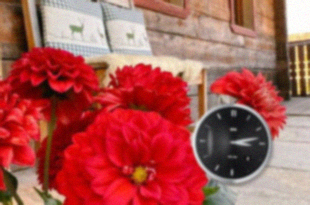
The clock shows 3.13
